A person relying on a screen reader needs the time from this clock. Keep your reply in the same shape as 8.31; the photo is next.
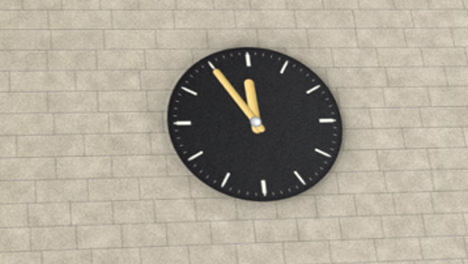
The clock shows 11.55
